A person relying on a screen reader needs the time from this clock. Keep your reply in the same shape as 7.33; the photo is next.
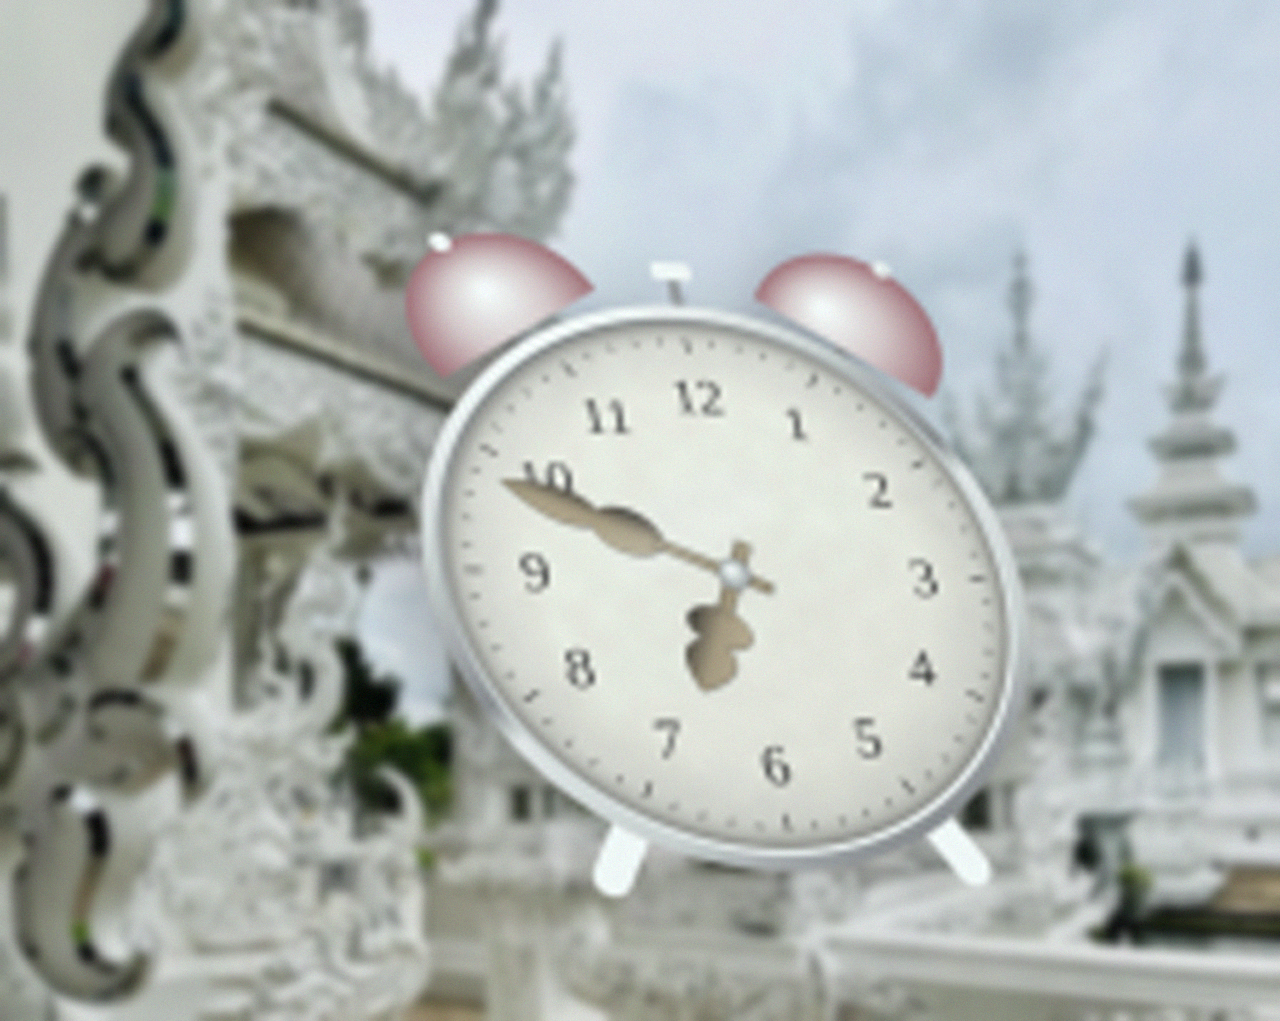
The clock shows 6.49
